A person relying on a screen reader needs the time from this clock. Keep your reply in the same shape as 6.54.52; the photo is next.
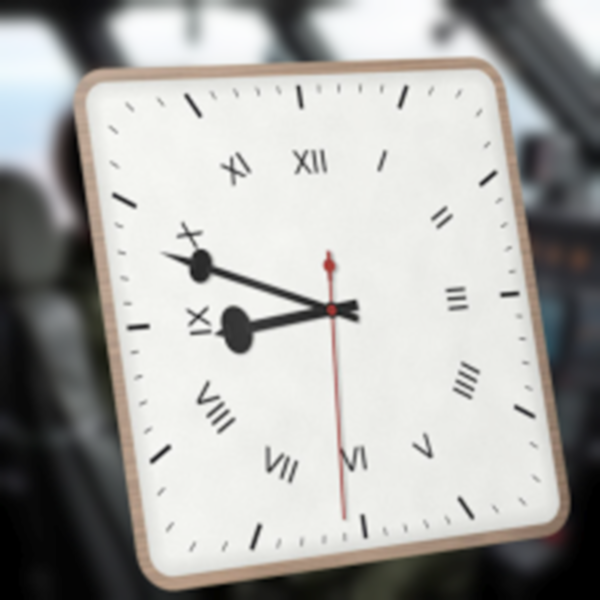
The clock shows 8.48.31
